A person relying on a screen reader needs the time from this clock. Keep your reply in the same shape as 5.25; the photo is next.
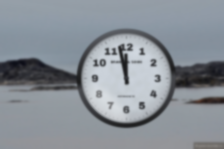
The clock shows 11.58
